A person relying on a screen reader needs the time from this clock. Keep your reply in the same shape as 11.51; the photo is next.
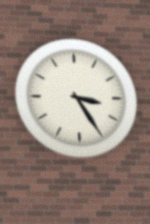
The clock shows 3.25
